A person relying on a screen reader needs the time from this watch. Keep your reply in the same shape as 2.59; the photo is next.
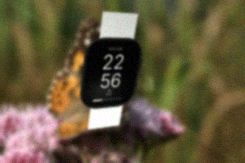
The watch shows 22.56
